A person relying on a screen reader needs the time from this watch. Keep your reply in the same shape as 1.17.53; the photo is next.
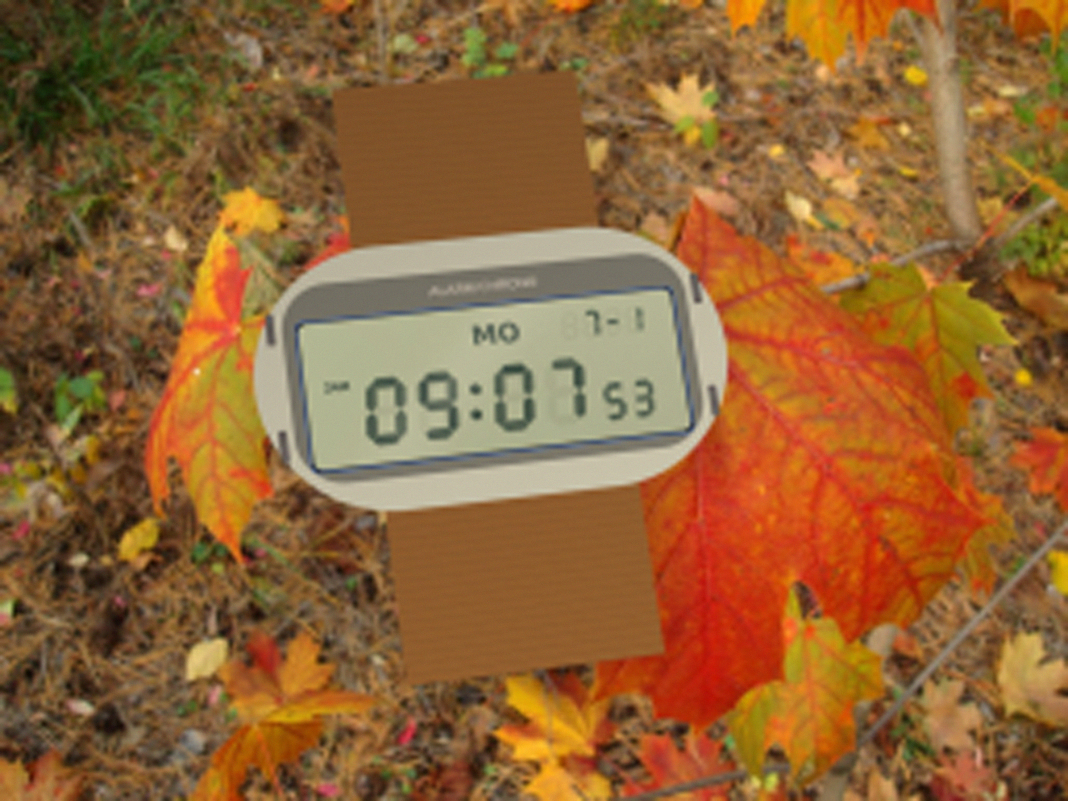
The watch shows 9.07.53
